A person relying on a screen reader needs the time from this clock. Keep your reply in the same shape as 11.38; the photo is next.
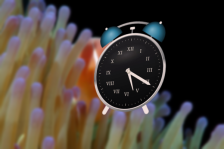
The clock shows 5.20
